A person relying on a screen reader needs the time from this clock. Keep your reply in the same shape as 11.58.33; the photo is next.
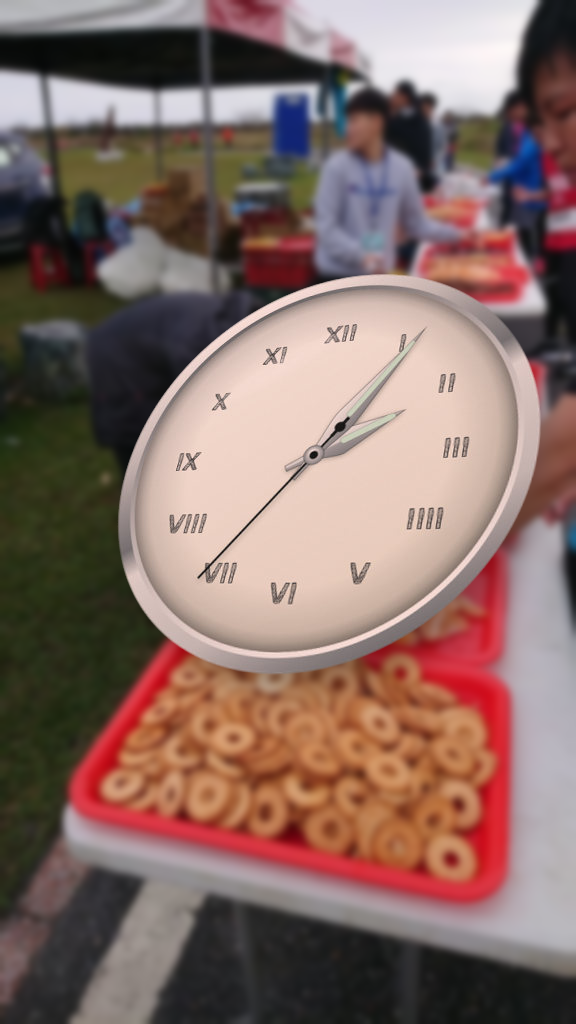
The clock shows 2.05.36
